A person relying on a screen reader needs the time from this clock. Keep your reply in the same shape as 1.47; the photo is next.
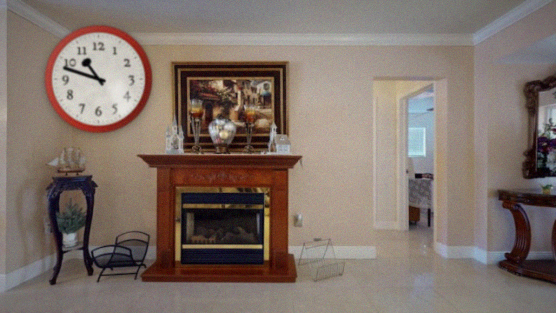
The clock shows 10.48
